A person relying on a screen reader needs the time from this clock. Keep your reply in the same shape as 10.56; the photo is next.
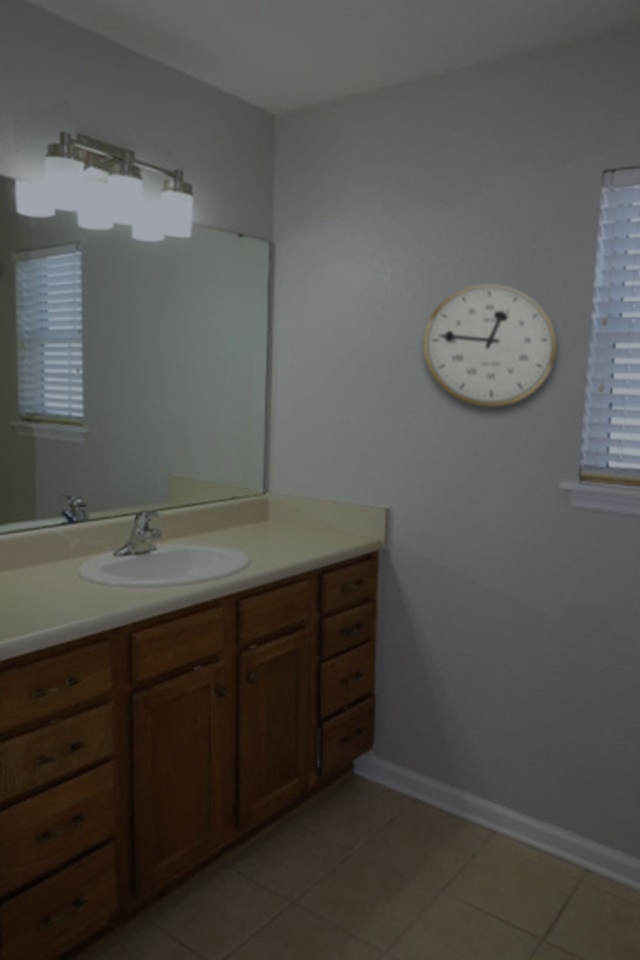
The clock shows 12.46
